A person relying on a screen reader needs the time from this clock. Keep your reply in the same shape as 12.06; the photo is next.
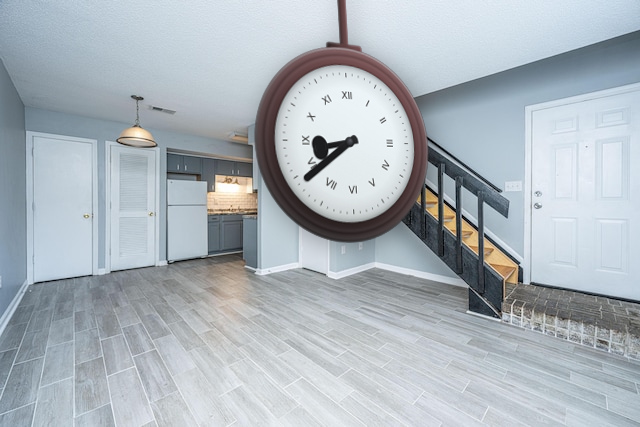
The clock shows 8.39
